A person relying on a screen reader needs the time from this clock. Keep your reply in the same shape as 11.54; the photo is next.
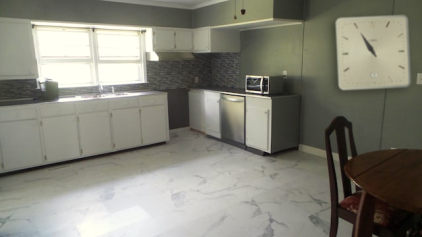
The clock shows 10.55
